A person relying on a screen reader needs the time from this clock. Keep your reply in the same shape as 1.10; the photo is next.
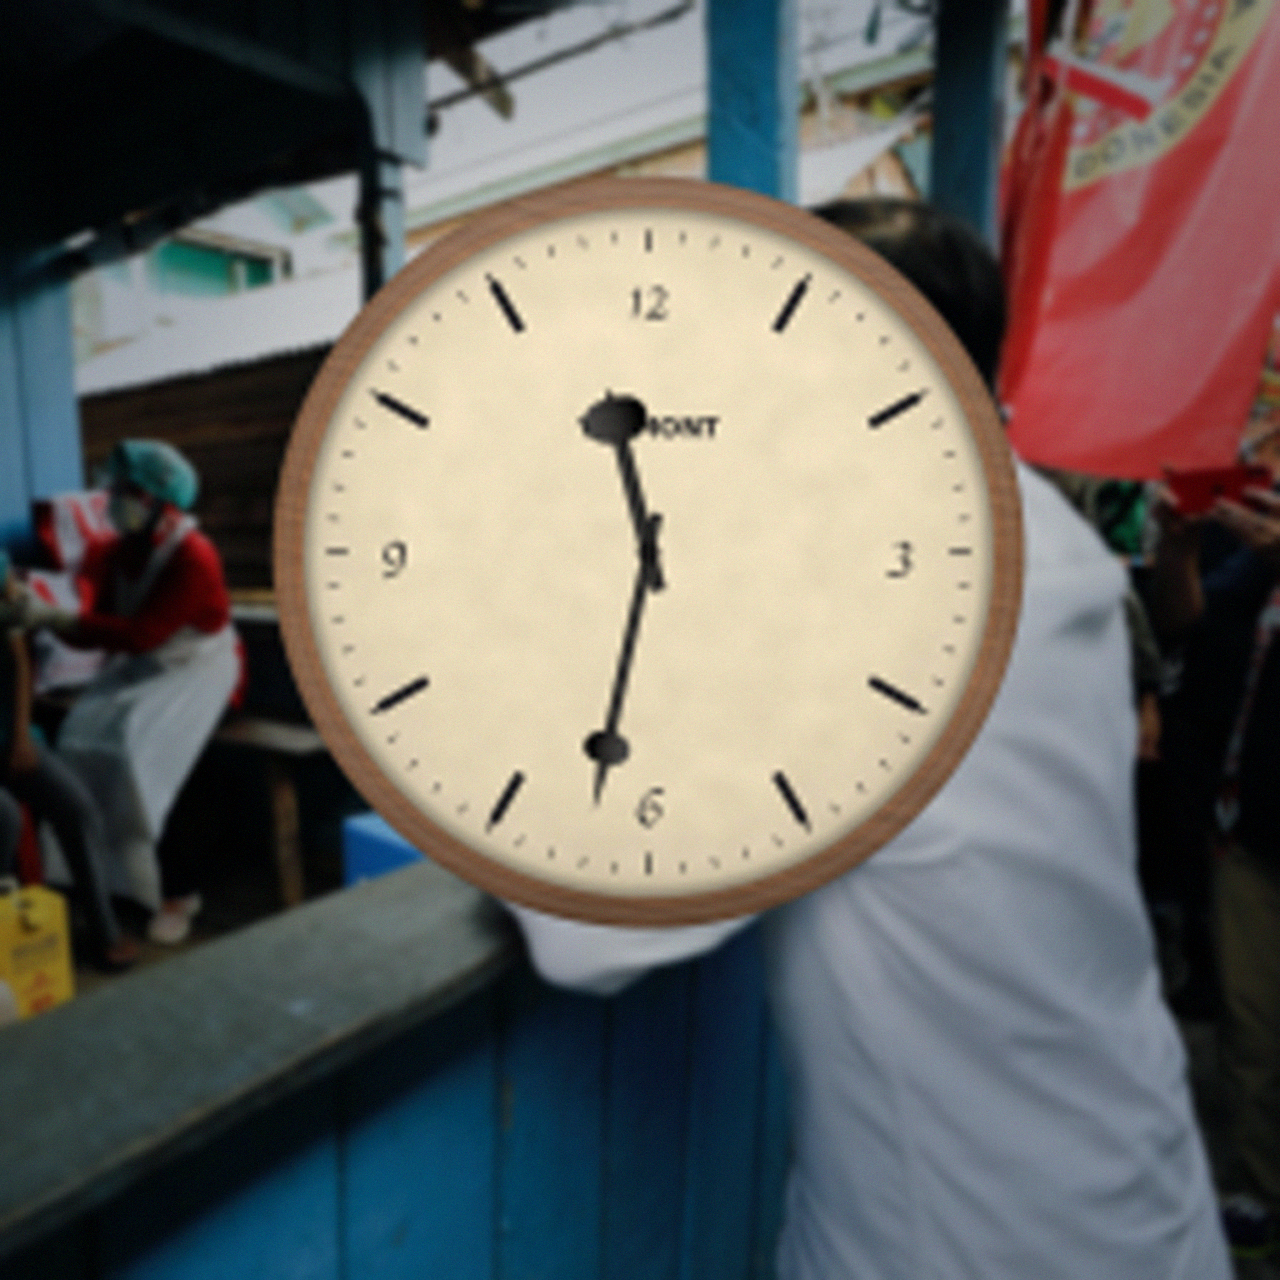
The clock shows 11.32
